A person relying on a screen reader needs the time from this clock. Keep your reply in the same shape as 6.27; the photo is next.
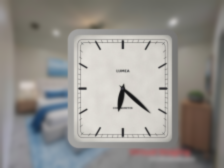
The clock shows 6.22
